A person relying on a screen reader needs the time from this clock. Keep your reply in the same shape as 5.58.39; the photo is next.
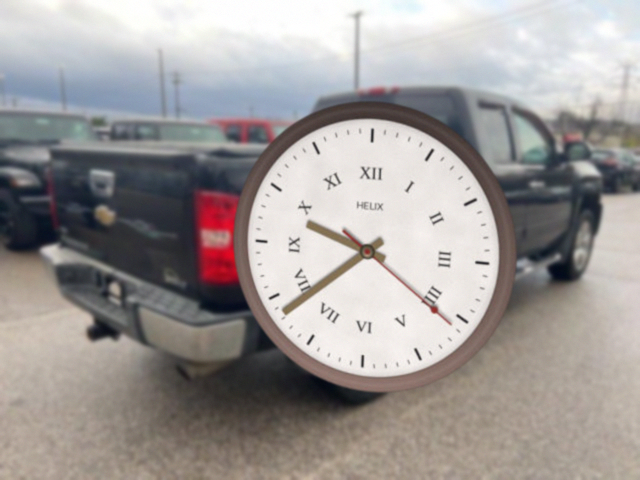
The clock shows 9.38.21
